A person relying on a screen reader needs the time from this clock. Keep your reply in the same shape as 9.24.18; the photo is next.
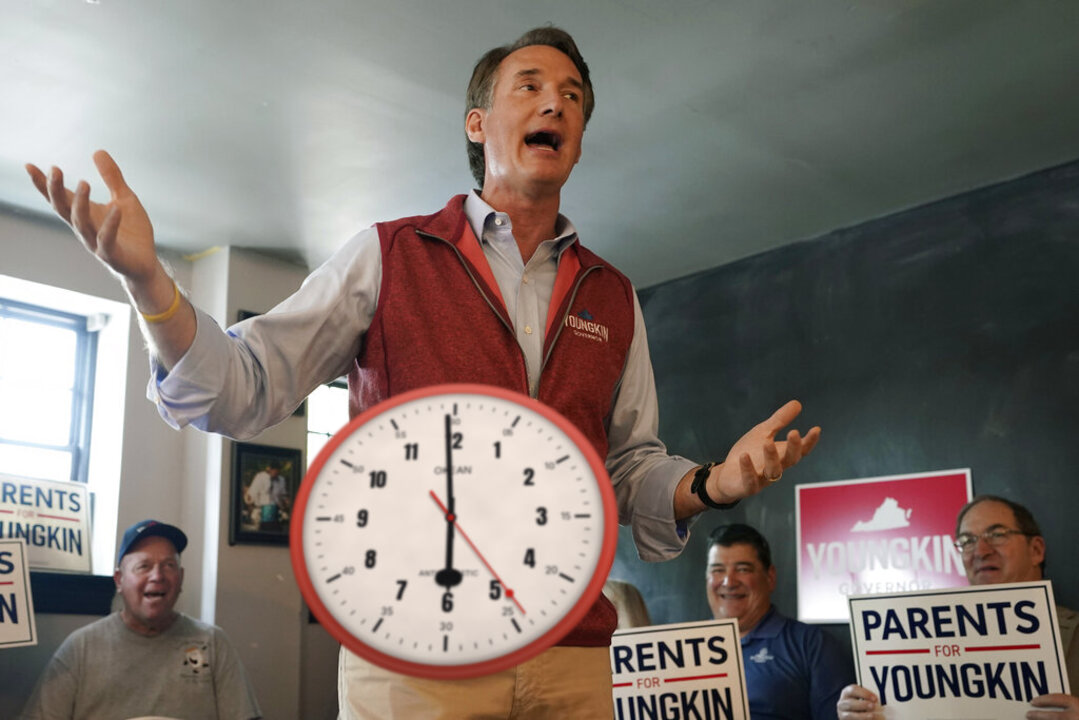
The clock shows 5.59.24
